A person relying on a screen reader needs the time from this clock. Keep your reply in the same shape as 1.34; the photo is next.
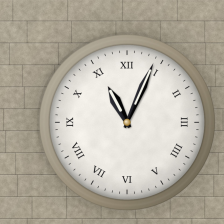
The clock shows 11.04
